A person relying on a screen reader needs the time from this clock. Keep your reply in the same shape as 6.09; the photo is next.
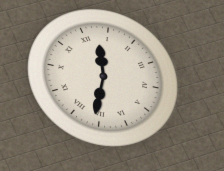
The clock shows 12.36
